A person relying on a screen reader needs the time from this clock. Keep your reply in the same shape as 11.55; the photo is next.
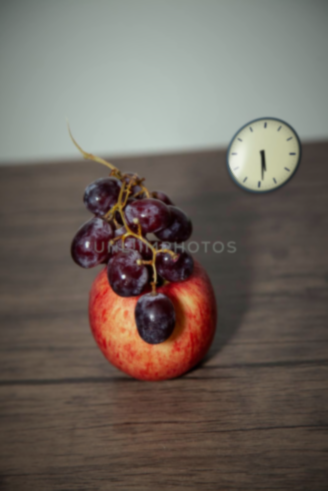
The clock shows 5.29
